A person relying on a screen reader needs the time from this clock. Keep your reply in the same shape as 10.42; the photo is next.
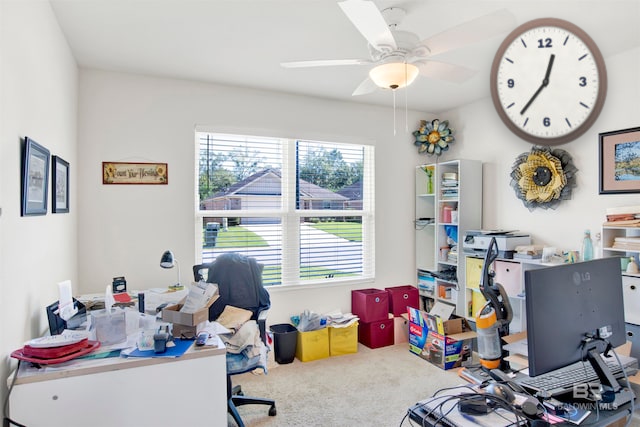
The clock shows 12.37
